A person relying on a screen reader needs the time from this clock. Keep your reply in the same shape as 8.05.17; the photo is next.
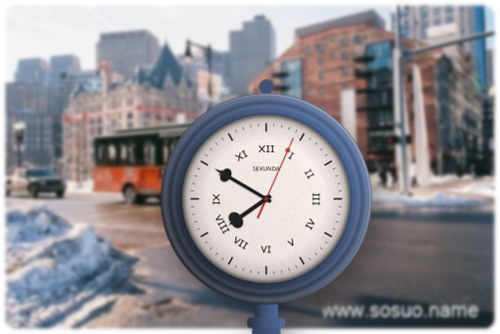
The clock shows 7.50.04
